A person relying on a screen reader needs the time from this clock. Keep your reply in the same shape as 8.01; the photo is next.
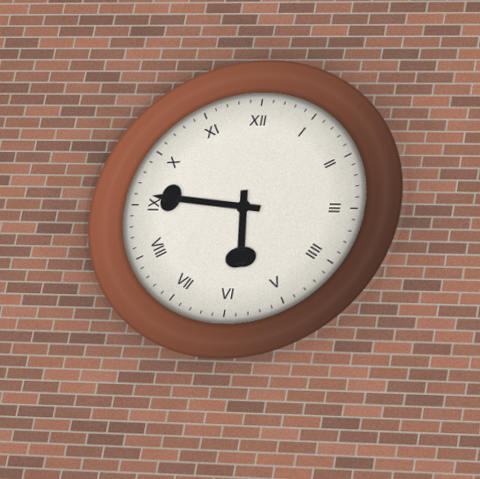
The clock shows 5.46
